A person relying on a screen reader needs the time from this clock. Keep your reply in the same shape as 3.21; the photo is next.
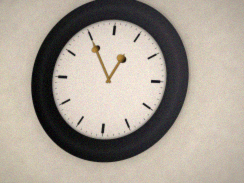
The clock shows 12.55
